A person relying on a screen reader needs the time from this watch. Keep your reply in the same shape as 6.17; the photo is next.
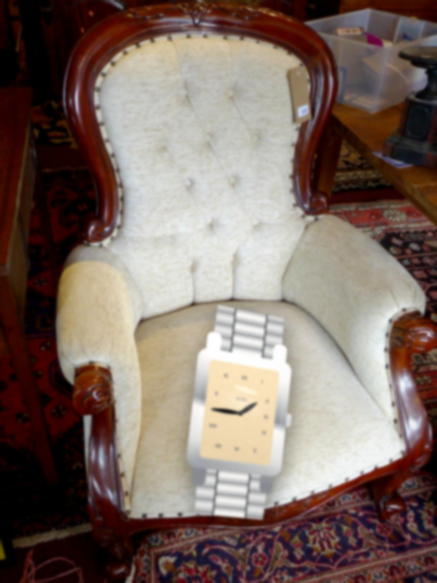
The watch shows 1.45
